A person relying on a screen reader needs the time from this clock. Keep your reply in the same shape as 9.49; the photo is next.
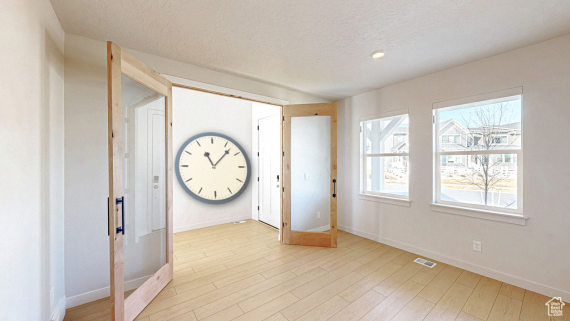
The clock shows 11.07
